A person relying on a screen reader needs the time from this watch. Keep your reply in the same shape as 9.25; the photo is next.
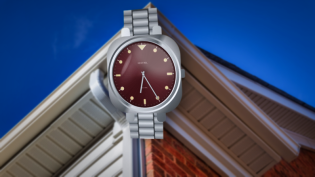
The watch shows 6.25
